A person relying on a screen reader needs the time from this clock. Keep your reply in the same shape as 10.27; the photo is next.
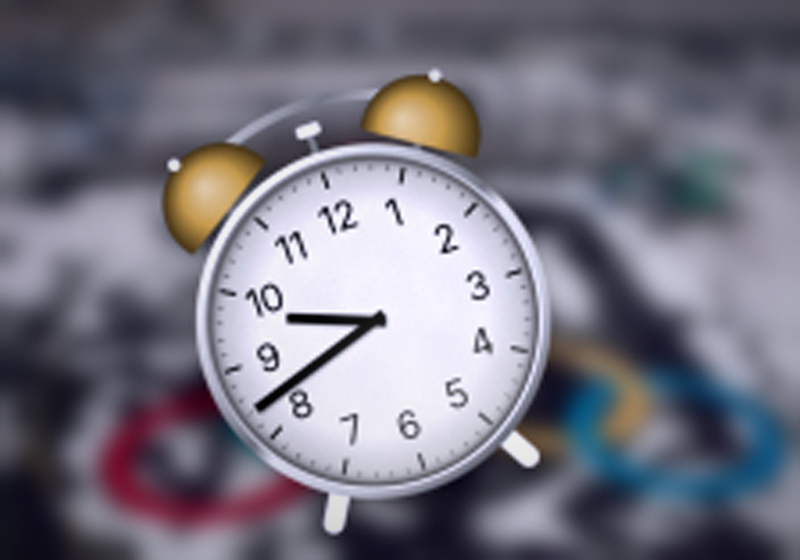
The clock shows 9.42
